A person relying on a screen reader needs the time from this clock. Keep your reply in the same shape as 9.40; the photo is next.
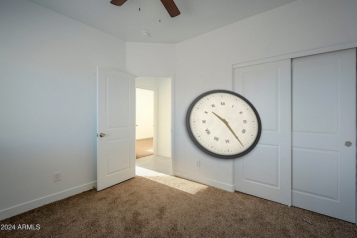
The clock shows 10.25
